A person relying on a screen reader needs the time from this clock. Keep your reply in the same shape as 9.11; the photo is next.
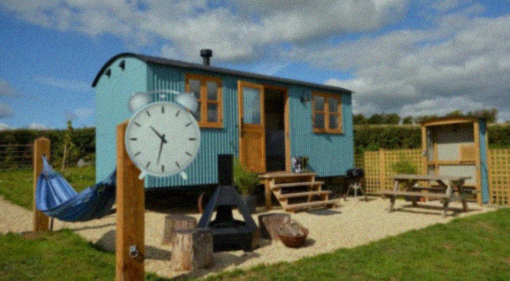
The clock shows 10.32
